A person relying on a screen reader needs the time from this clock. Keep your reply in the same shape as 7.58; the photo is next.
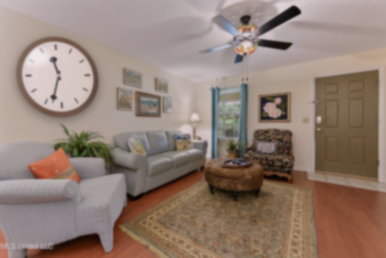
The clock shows 11.33
